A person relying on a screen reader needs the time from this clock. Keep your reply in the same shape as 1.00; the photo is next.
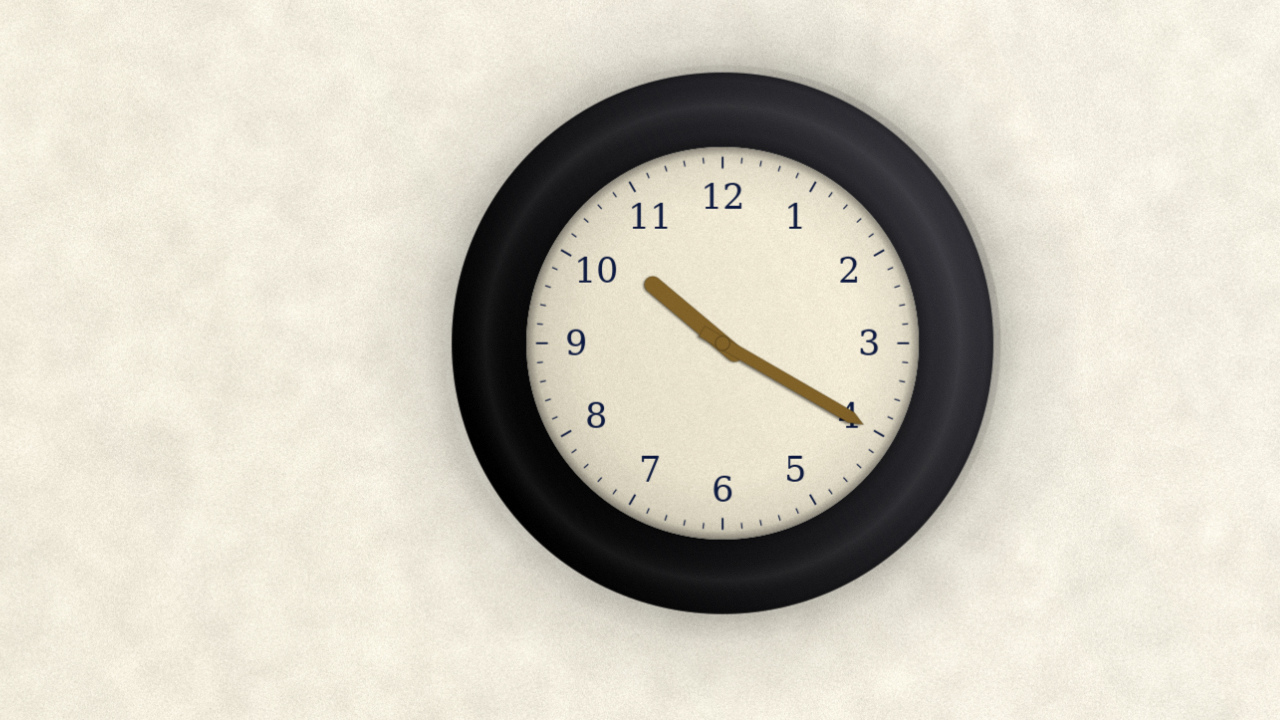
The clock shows 10.20
